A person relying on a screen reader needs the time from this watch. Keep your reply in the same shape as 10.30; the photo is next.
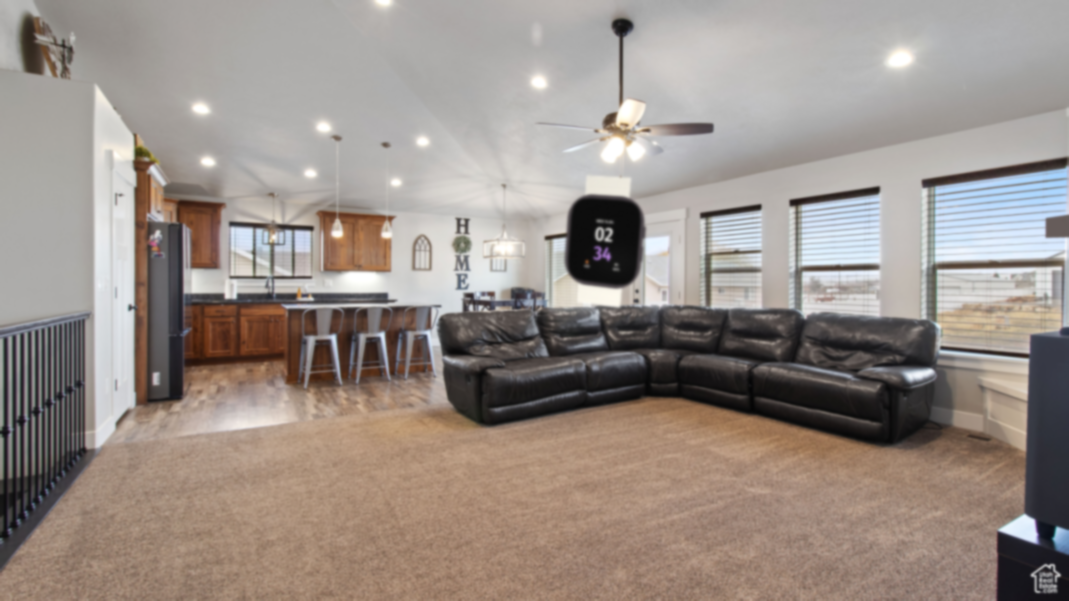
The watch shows 2.34
